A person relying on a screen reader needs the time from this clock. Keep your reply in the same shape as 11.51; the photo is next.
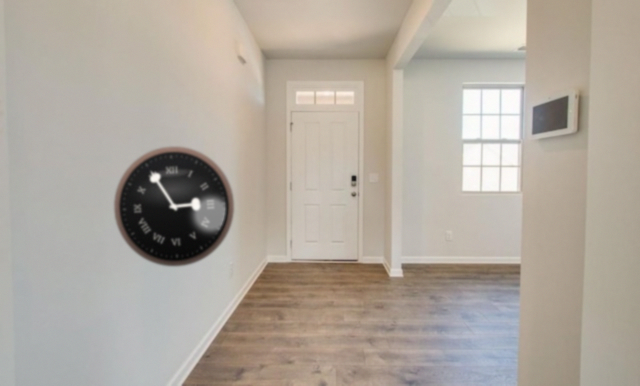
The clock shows 2.55
